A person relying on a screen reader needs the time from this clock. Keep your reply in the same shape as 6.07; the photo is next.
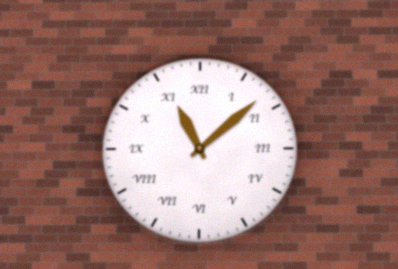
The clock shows 11.08
